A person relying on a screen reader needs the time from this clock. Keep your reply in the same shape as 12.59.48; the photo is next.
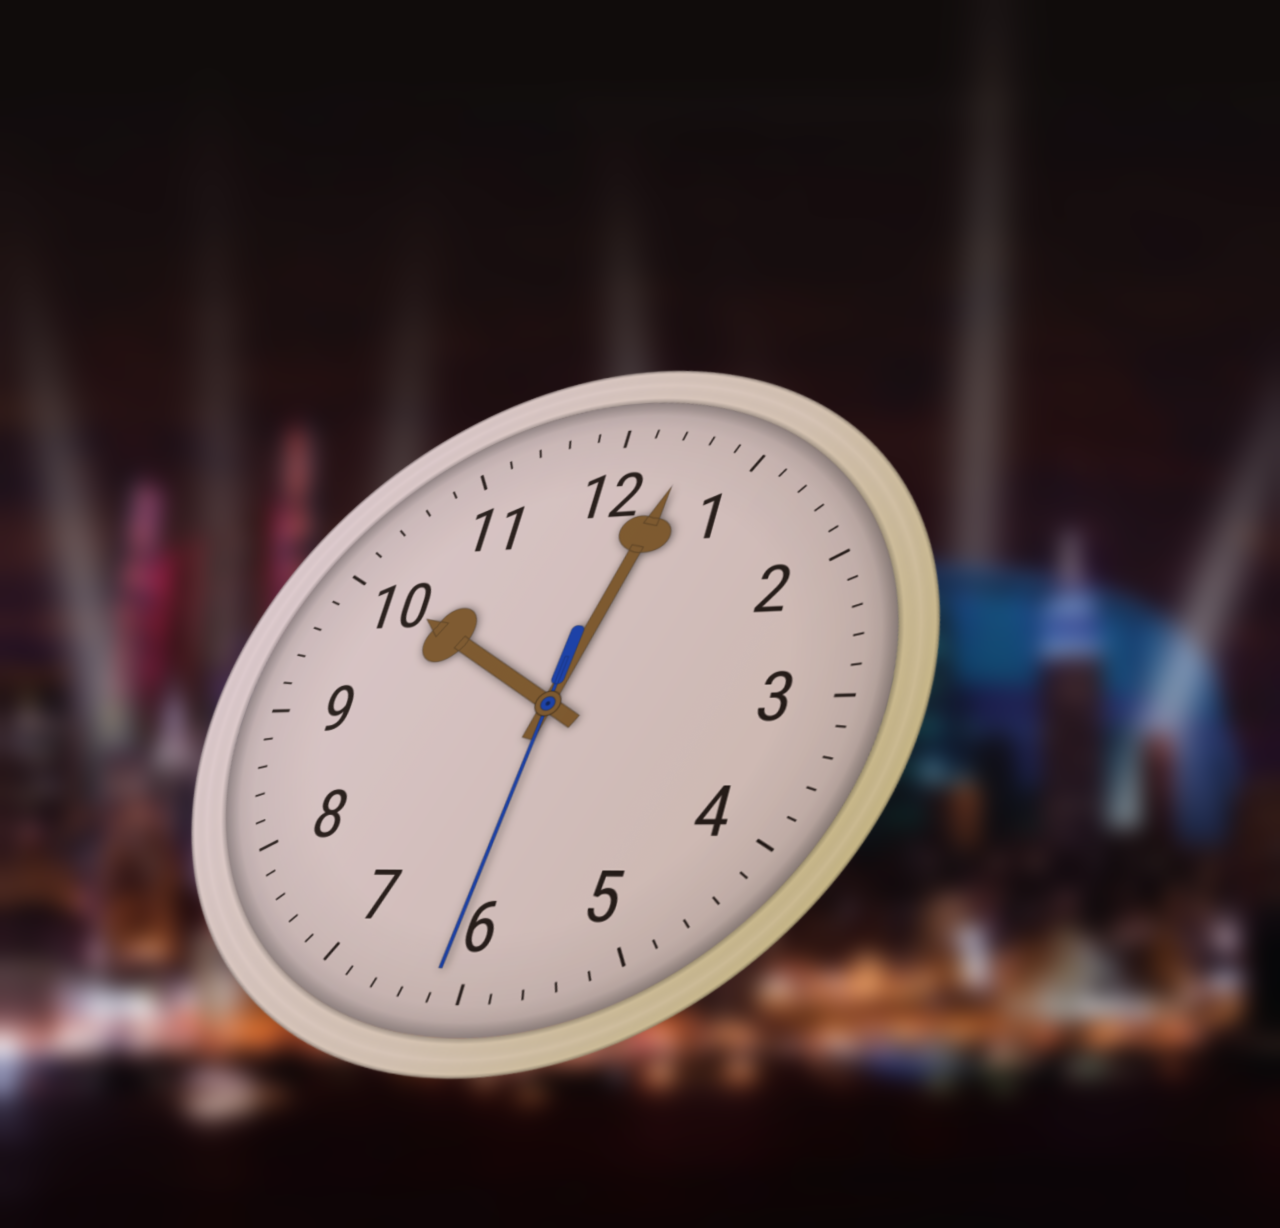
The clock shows 10.02.31
